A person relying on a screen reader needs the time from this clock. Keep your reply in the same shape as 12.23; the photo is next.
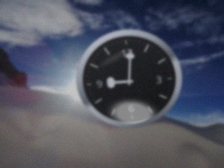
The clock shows 9.01
